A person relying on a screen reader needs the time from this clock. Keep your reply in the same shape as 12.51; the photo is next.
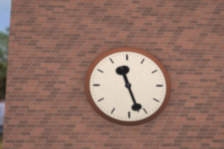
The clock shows 11.27
